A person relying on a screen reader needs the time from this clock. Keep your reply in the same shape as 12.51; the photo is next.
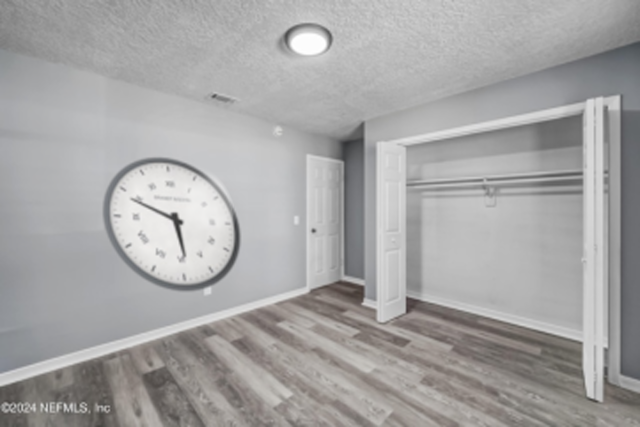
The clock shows 5.49
